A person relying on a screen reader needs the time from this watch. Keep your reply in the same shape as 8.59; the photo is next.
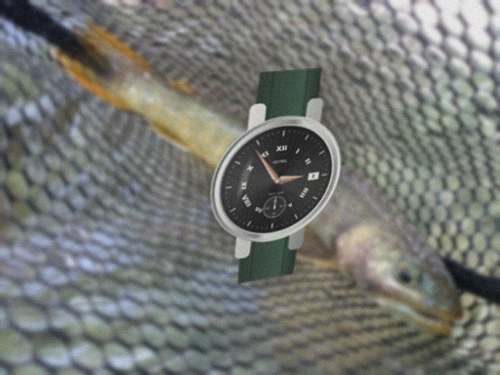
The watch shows 2.54
